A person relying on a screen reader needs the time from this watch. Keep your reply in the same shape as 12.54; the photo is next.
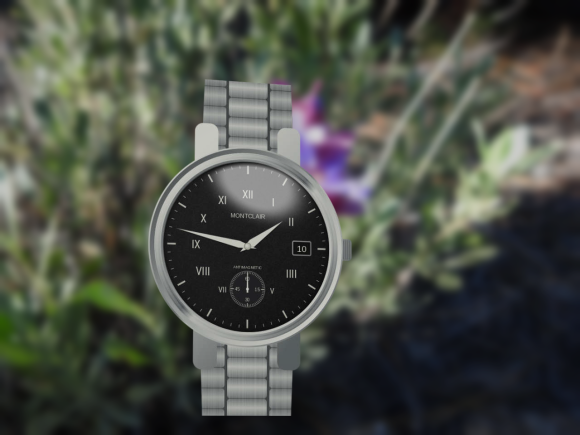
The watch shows 1.47
